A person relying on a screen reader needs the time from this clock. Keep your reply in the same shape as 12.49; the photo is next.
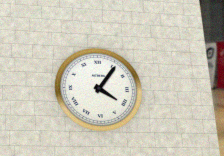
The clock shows 4.06
